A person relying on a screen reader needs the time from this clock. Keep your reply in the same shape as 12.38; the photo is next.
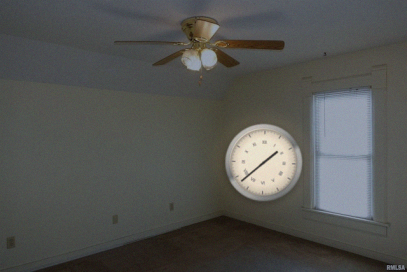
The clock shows 1.38
